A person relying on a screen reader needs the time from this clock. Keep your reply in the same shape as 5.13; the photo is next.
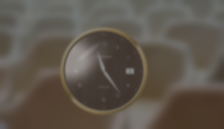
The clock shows 11.24
